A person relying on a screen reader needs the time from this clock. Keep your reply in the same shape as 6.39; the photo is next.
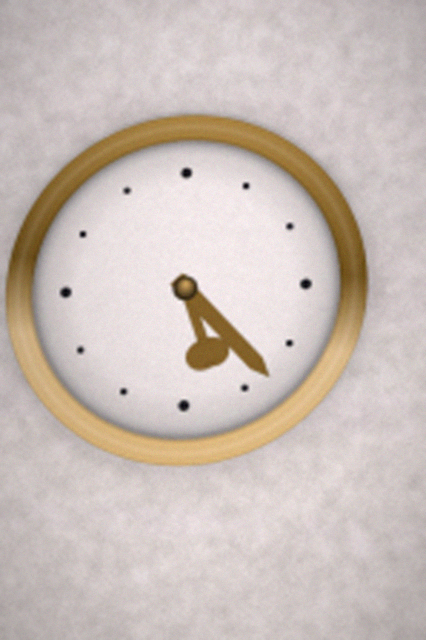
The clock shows 5.23
